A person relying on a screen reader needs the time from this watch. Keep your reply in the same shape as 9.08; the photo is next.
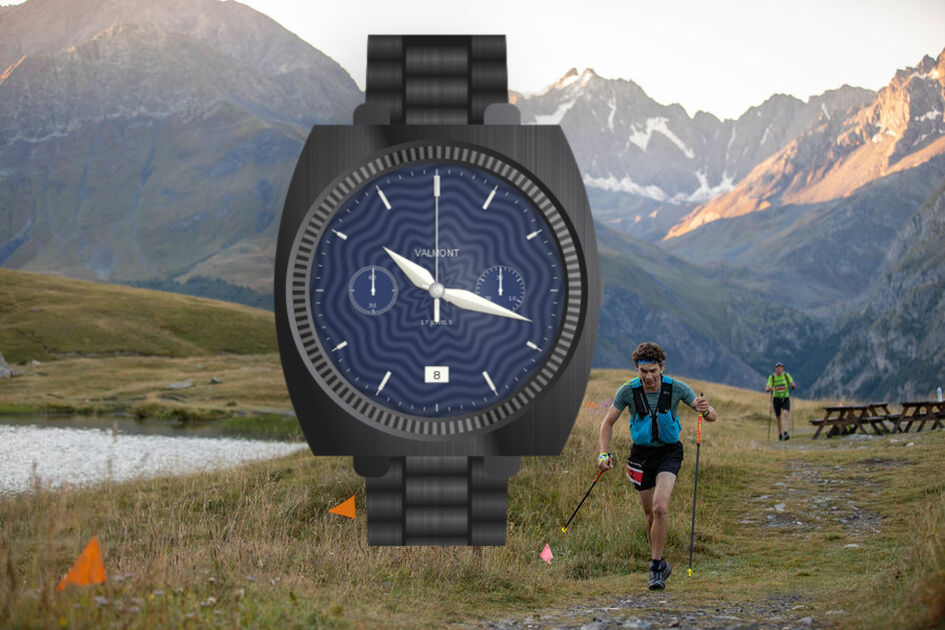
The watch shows 10.18
